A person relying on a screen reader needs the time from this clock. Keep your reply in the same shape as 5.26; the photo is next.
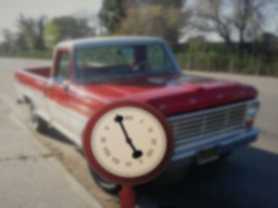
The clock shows 4.56
